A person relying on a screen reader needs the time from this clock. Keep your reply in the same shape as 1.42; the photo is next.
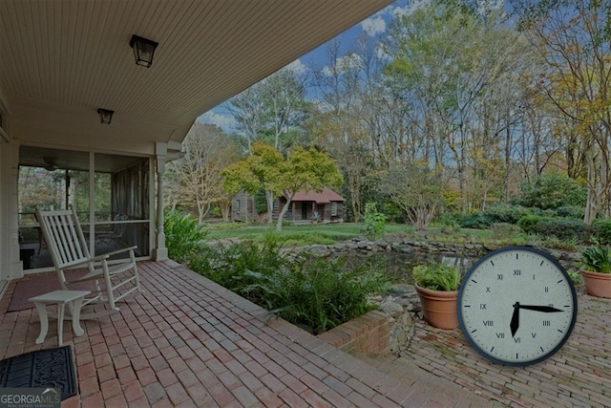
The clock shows 6.16
